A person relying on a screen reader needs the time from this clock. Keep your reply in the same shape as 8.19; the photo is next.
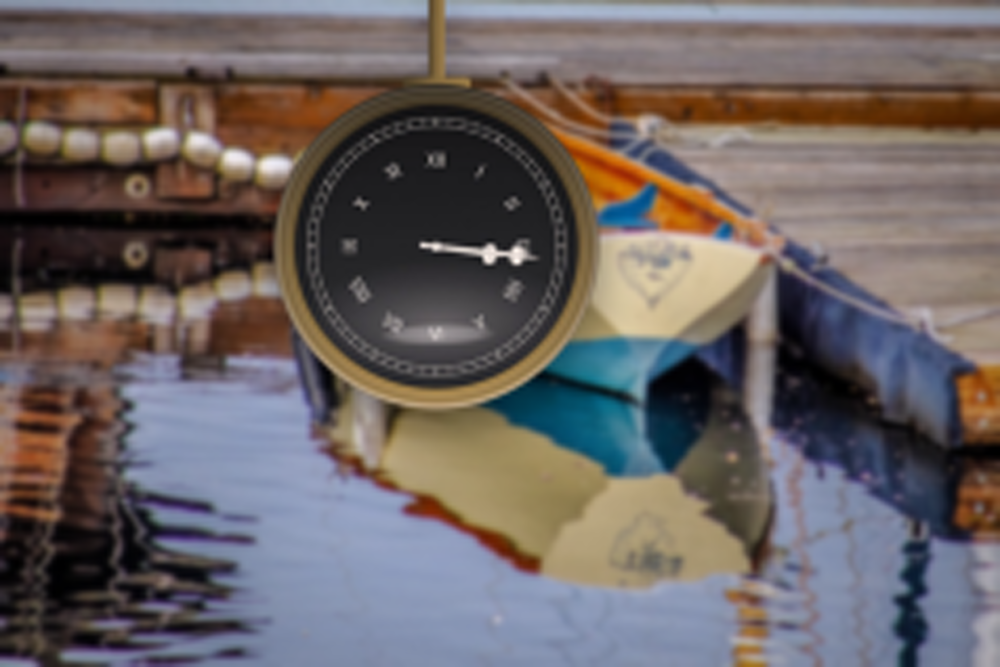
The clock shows 3.16
